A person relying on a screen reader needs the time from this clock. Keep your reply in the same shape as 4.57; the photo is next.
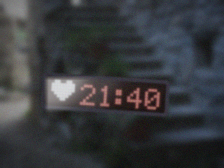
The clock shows 21.40
